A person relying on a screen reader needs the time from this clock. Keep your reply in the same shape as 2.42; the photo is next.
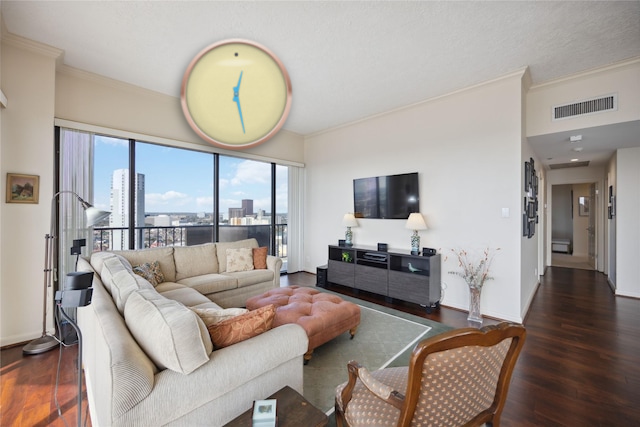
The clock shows 12.28
